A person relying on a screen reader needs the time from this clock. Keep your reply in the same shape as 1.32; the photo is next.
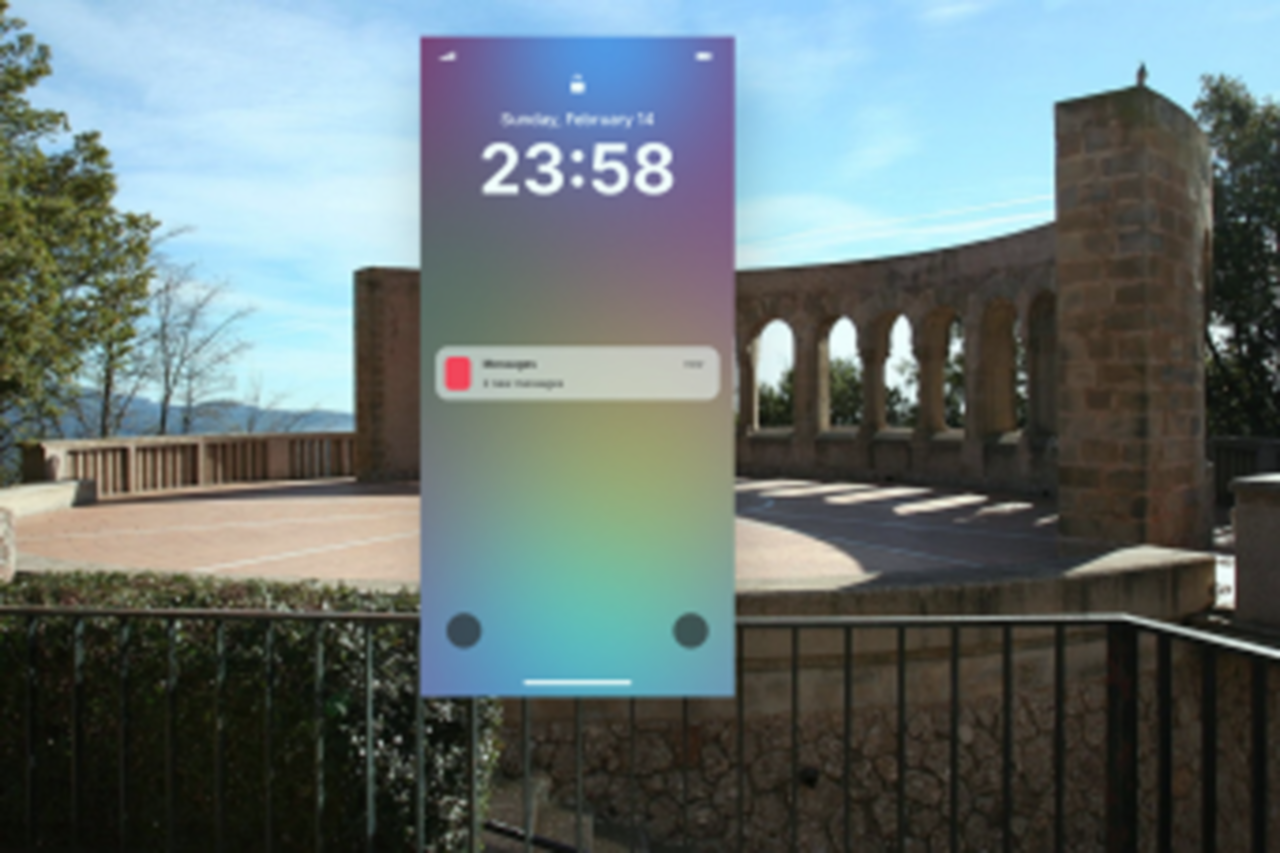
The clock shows 23.58
